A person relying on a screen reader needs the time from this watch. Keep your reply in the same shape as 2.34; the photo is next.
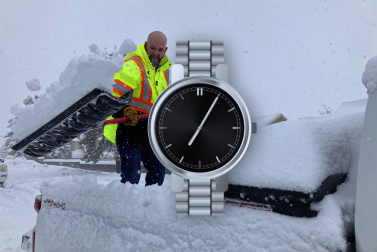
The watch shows 7.05
